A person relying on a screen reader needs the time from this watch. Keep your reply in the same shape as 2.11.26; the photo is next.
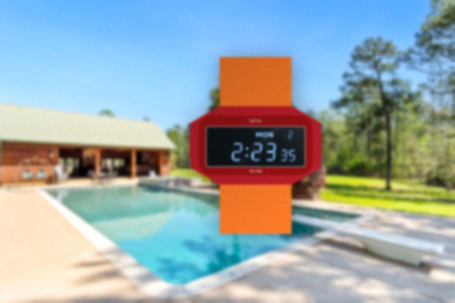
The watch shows 2.23.35
